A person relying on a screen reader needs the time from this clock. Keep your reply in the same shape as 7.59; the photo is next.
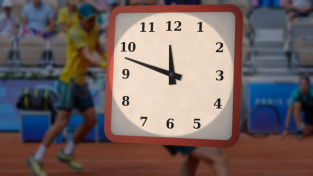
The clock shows 11.48
